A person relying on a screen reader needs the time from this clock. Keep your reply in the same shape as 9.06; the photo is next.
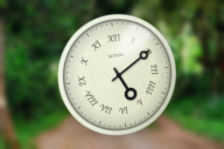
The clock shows 5.10
